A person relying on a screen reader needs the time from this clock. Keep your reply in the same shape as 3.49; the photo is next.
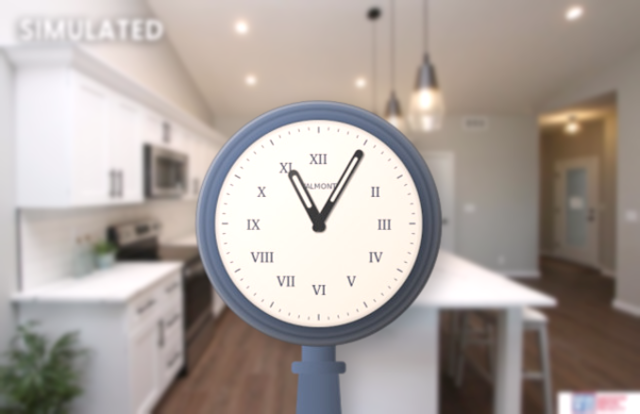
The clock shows 11.05
